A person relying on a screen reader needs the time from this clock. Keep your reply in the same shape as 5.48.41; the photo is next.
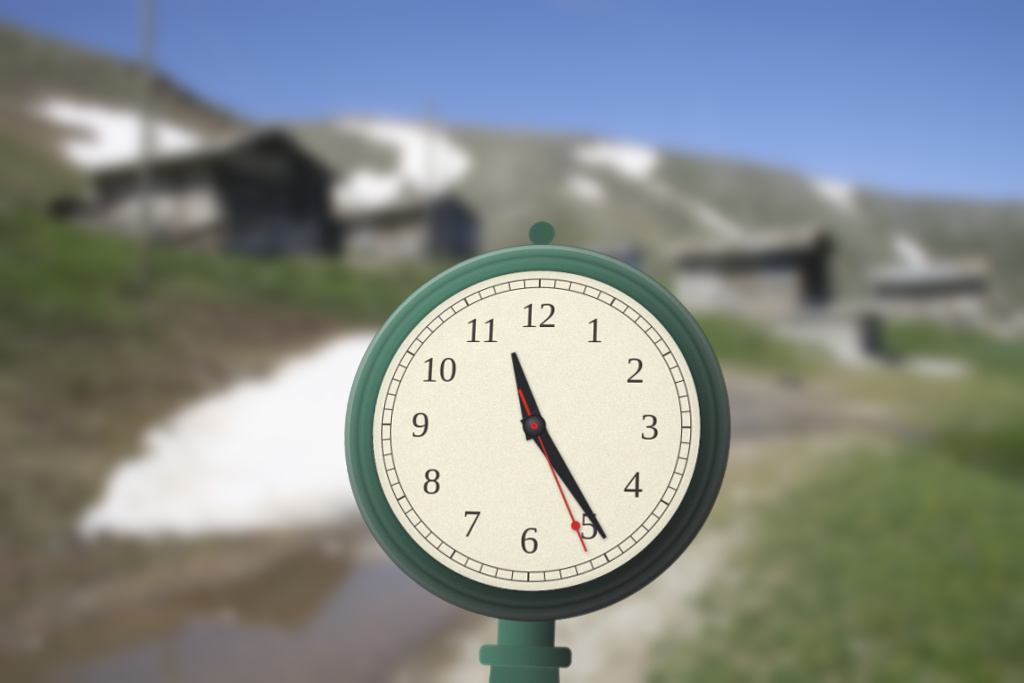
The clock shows 11.24.26
